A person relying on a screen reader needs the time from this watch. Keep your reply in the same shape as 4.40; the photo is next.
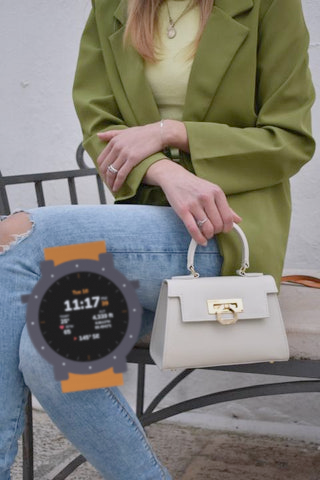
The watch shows 11.17
